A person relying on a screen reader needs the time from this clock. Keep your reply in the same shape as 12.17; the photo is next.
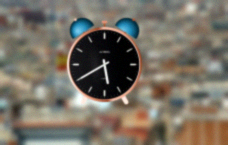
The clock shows 5.40
